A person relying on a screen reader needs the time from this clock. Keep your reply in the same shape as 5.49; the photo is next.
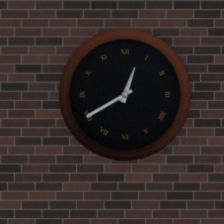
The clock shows 12.40
